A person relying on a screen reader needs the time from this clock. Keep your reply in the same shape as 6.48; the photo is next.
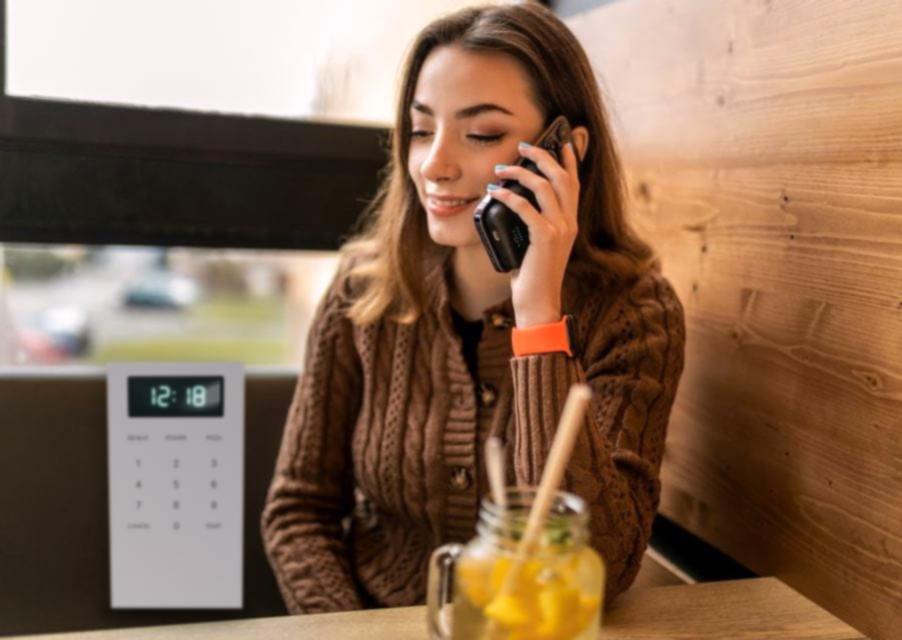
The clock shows 12.18
